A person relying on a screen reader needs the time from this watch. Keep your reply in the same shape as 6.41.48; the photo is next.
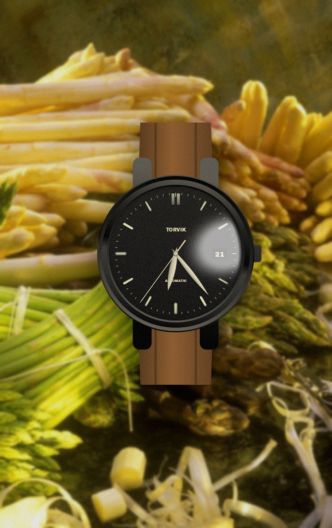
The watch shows 6.23.36
